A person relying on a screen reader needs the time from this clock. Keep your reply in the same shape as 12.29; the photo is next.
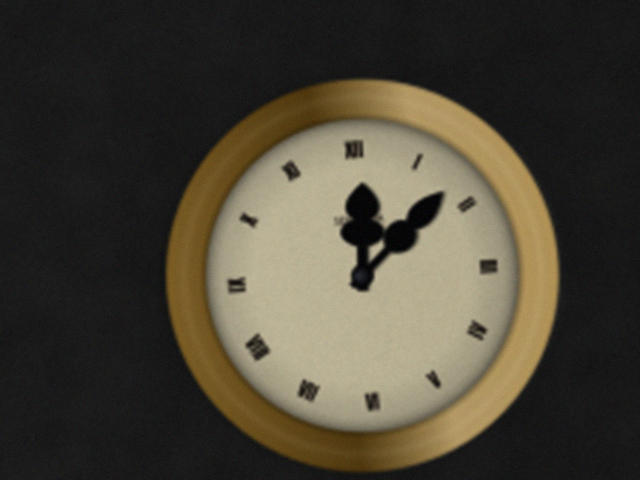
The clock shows 12.08
